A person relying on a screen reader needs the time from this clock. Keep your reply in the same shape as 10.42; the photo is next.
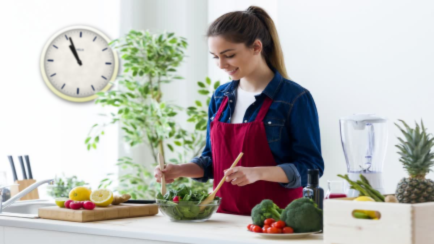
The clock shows 10.56
